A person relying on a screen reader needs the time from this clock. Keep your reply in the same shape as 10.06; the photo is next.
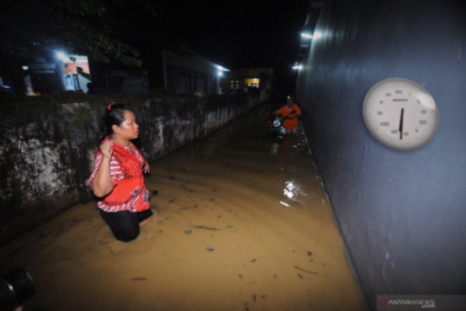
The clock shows 6.32
